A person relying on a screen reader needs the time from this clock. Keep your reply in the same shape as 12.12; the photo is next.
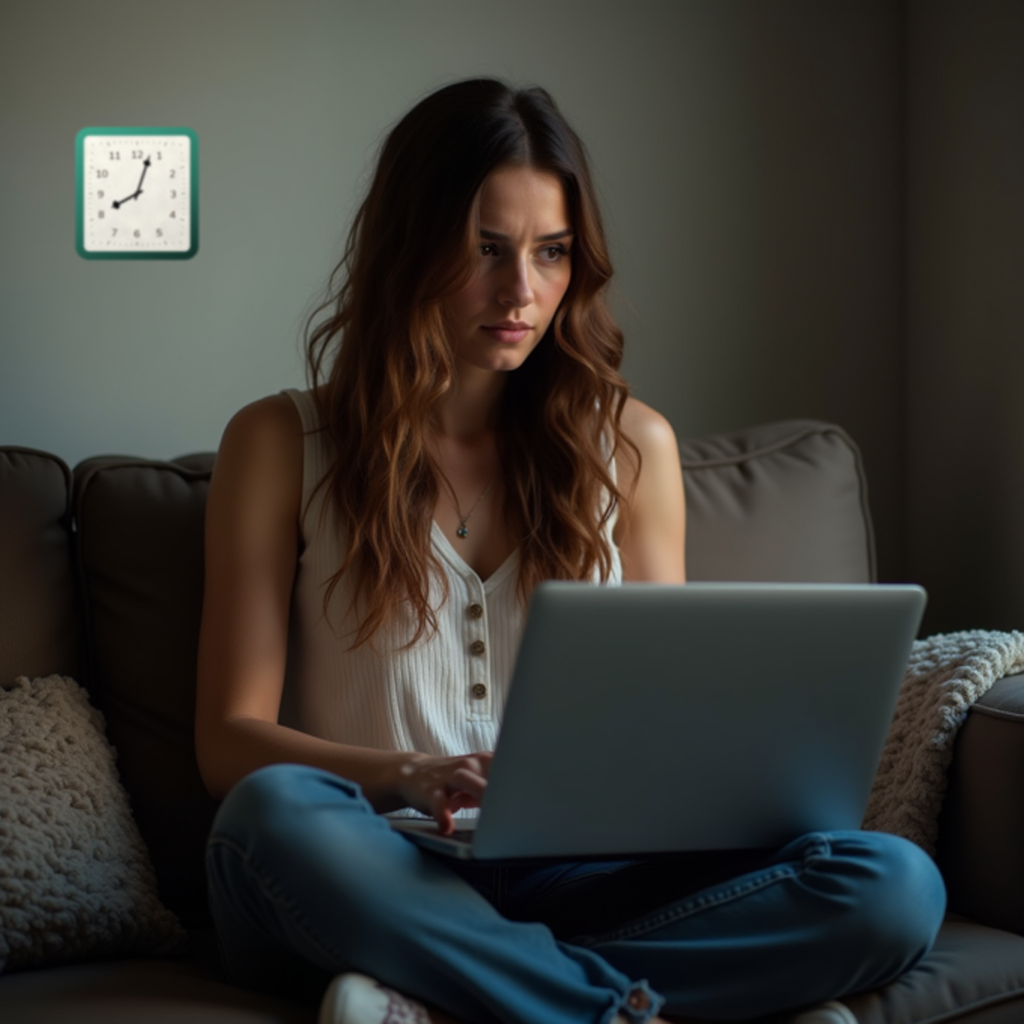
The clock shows 8.03
